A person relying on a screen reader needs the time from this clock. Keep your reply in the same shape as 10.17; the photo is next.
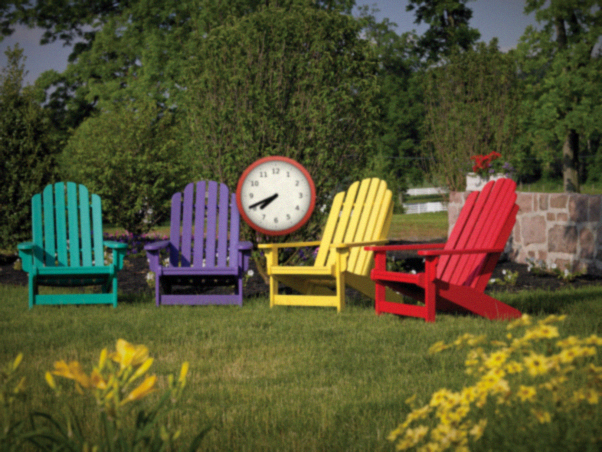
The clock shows 7.41
